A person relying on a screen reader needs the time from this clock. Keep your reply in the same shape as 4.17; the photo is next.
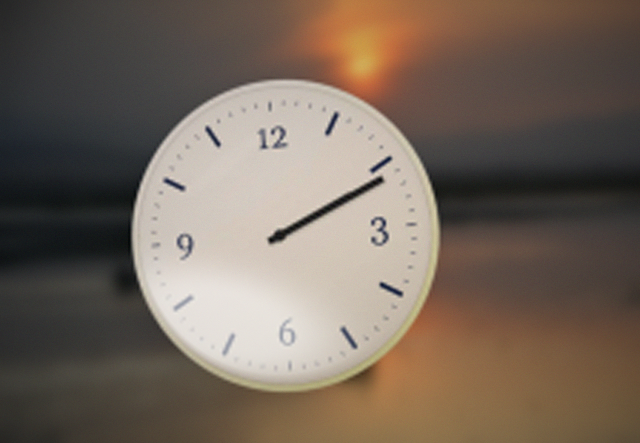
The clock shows 2.11
